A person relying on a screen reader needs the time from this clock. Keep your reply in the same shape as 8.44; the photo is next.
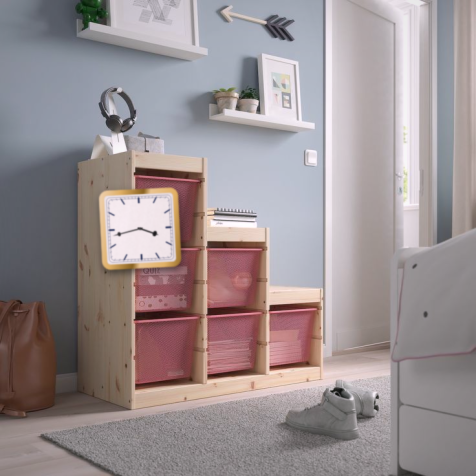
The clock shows 3.43
